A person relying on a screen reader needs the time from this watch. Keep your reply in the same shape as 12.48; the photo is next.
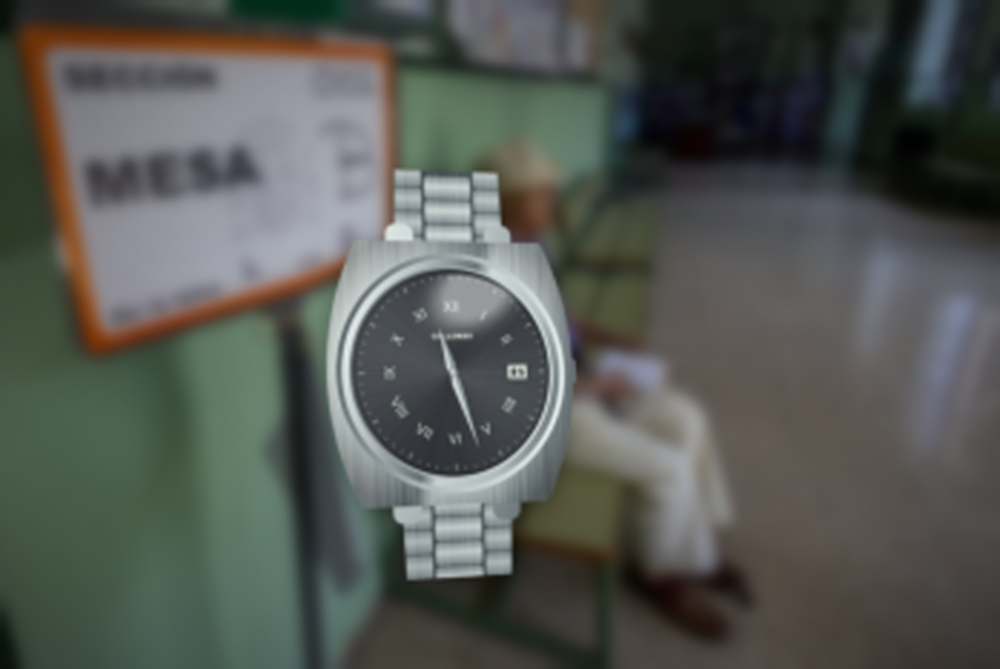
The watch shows 11.27
